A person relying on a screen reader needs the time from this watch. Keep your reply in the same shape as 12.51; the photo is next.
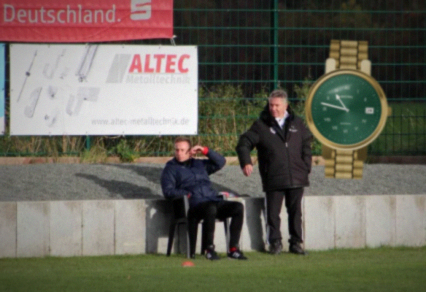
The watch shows 10.47
